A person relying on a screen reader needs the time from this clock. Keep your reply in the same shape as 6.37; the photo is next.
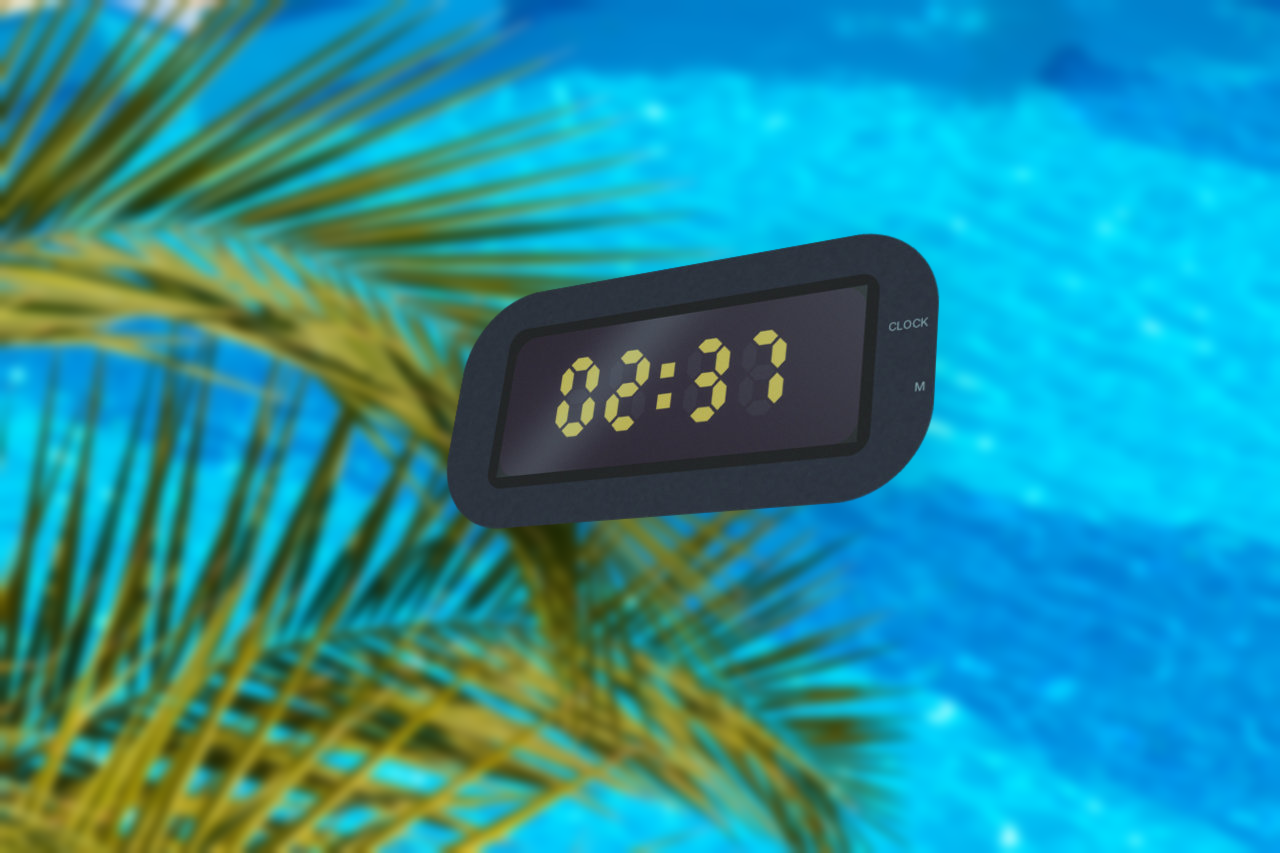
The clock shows 2.37
